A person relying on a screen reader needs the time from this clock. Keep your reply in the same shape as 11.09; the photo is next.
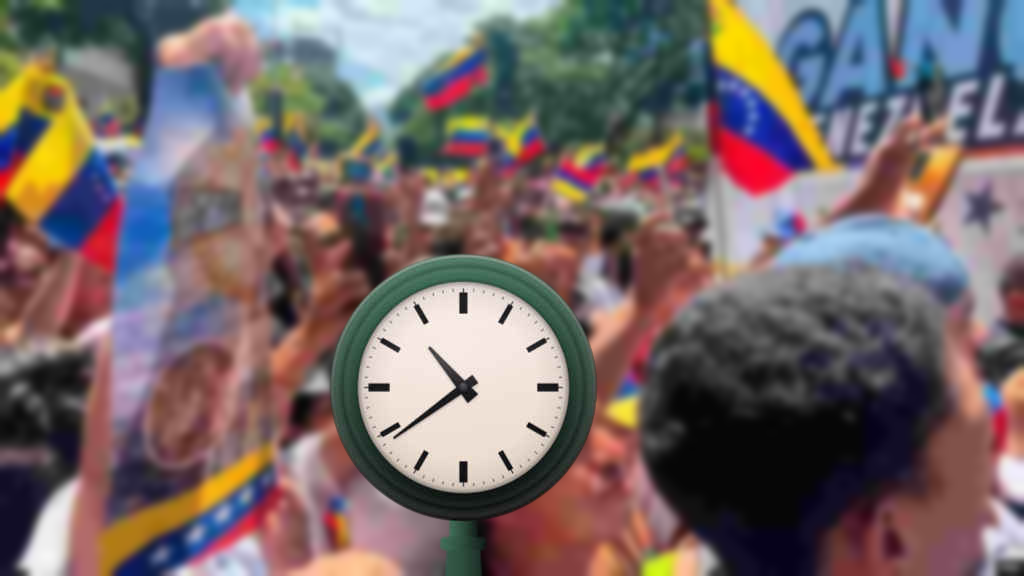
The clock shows 10.39
